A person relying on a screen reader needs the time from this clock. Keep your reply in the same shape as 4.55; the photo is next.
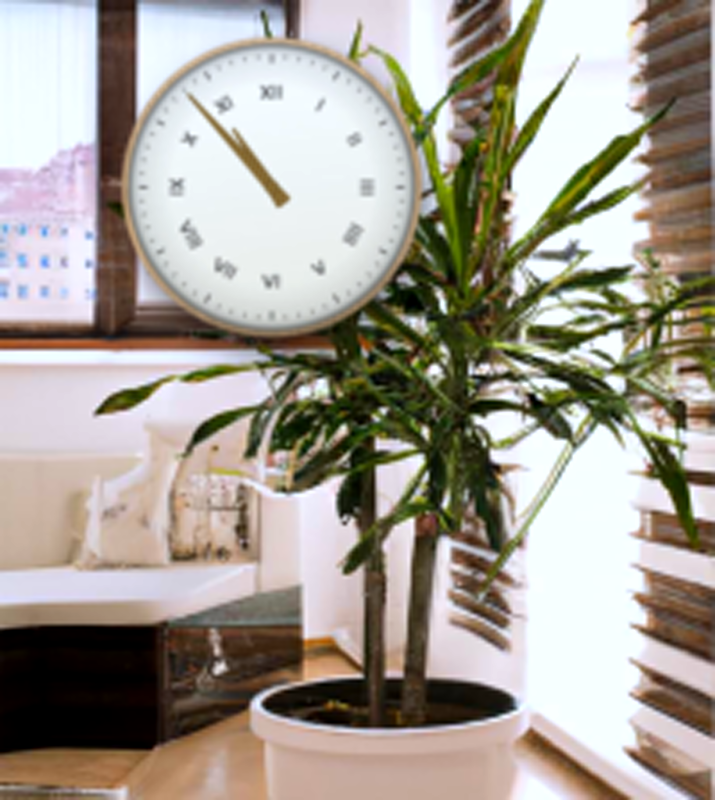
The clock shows 10.53
